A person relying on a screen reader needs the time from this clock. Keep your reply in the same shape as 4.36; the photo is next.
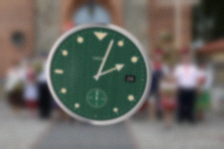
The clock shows 2.03
